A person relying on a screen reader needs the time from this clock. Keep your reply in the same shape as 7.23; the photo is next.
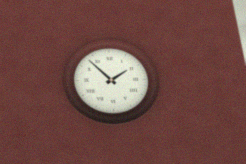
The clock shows 1.53
